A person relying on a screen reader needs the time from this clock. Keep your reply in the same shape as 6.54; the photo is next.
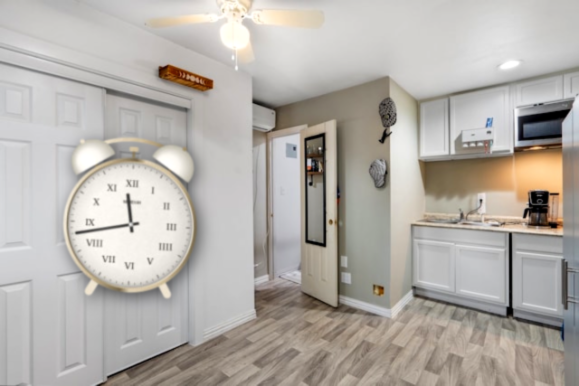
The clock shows 11.43
